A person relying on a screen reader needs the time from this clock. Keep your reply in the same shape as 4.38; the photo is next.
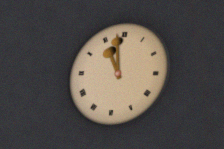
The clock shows 10.58
